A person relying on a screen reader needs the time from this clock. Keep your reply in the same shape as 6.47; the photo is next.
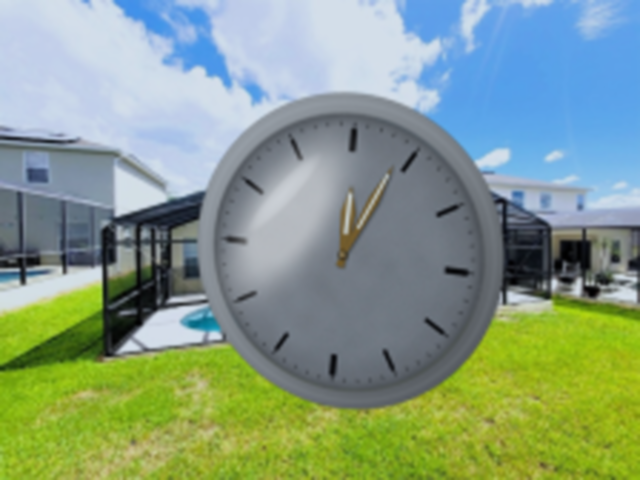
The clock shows 12.04
